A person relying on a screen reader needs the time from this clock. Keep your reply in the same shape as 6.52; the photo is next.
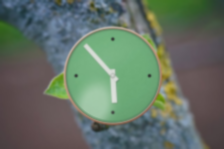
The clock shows 5.53
